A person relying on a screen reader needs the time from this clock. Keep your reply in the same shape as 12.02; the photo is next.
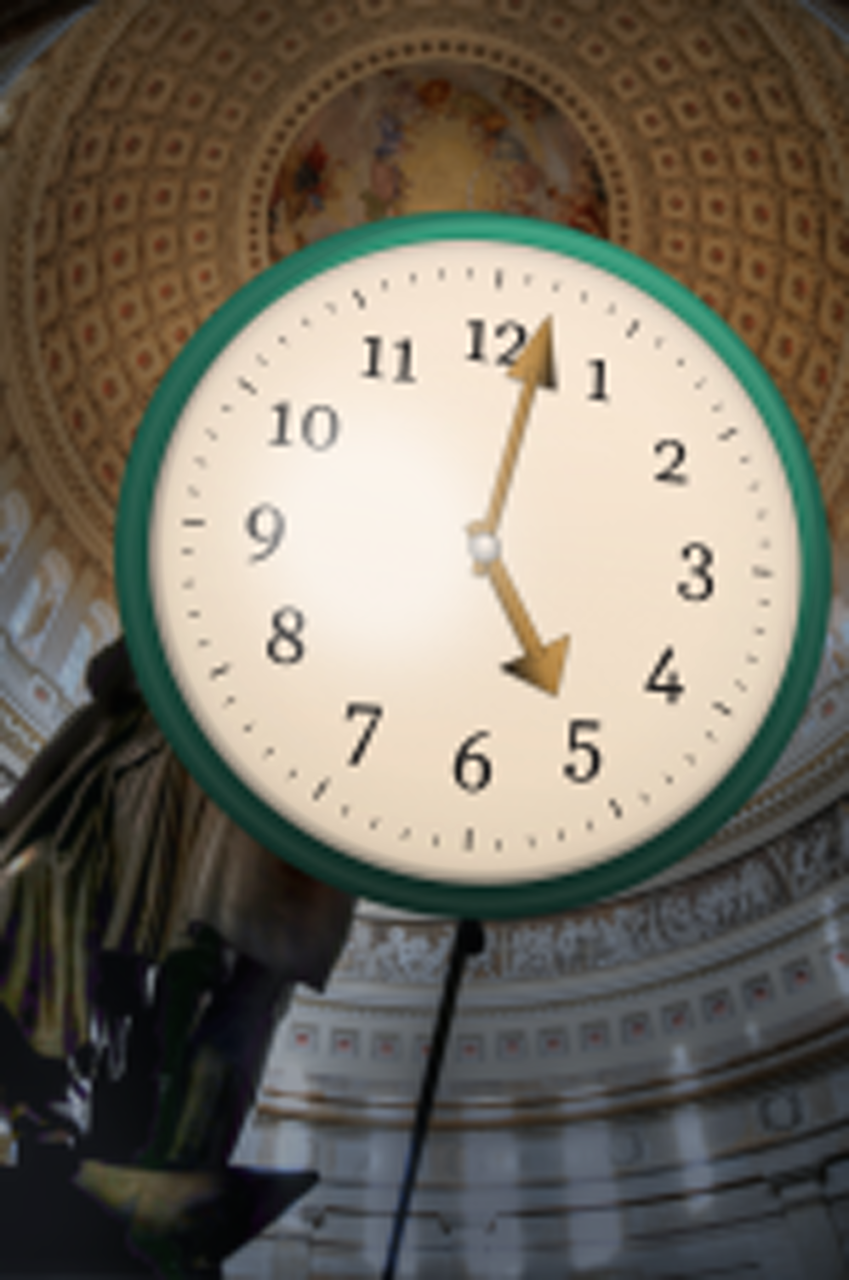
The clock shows 5.02
